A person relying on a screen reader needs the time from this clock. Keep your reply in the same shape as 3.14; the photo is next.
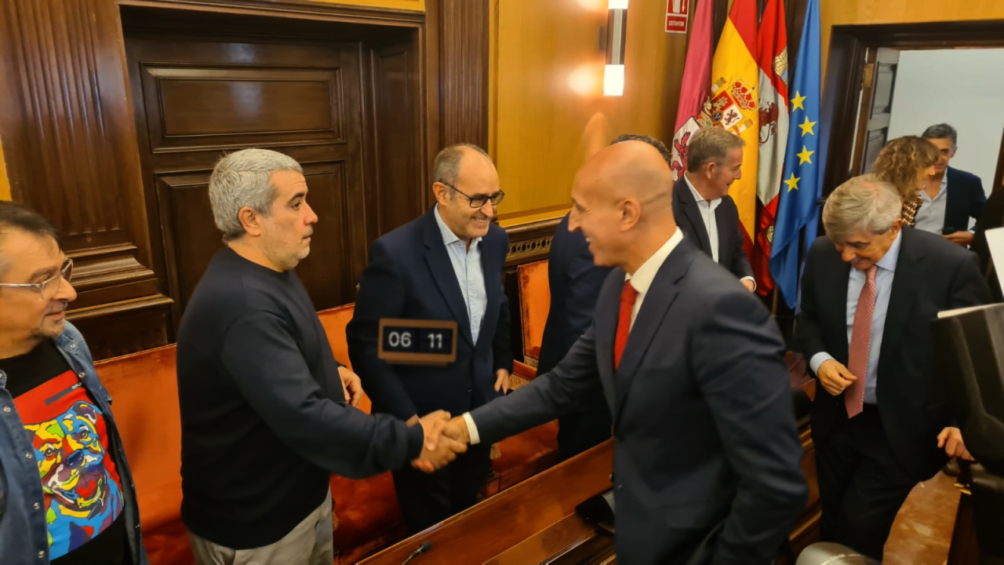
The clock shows 6.11
